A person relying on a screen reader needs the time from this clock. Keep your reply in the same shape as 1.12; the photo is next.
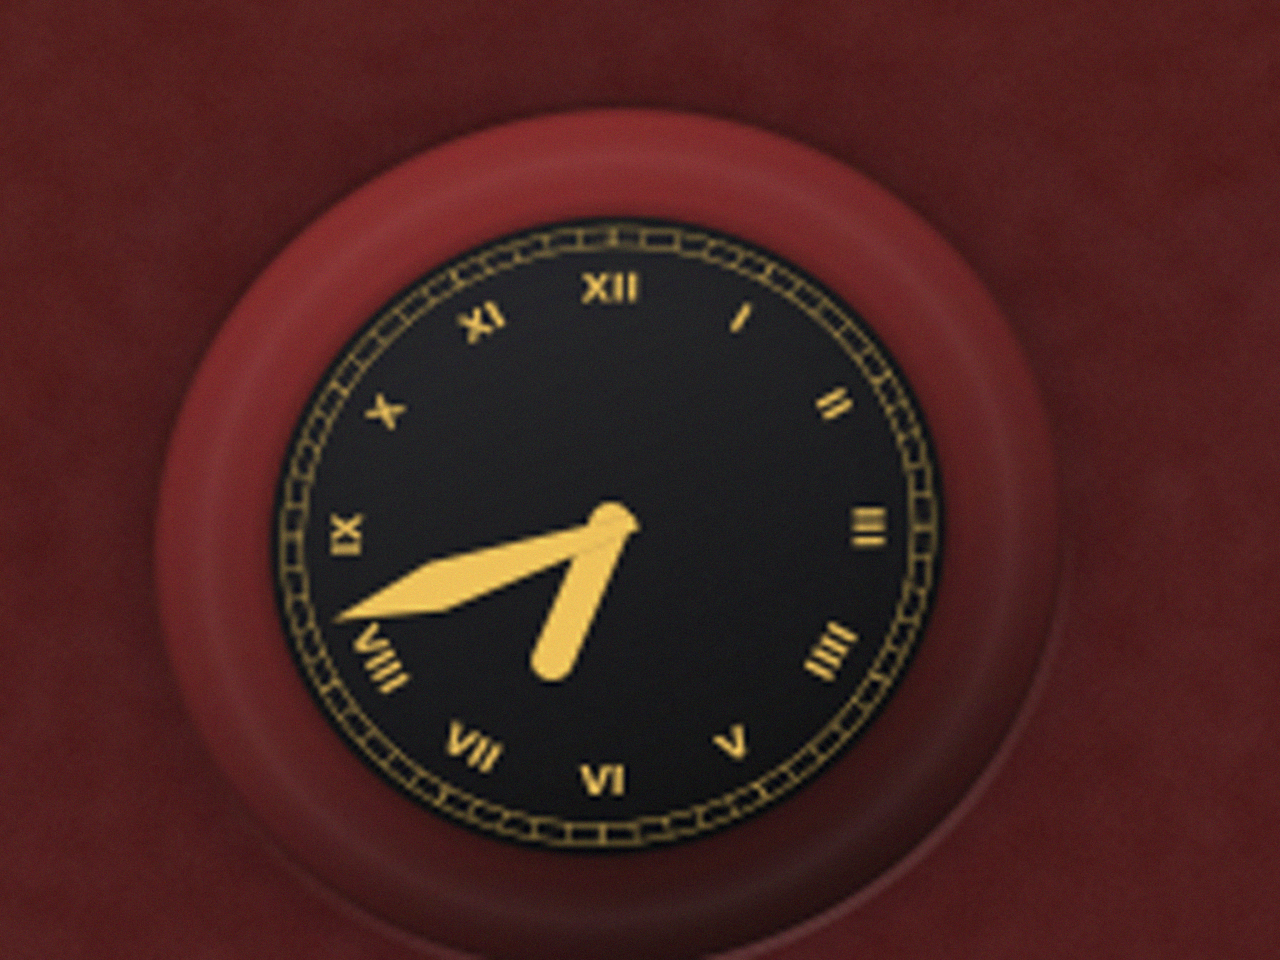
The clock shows 6.42
